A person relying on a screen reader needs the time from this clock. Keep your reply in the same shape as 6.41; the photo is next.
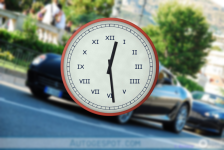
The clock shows 12.29
